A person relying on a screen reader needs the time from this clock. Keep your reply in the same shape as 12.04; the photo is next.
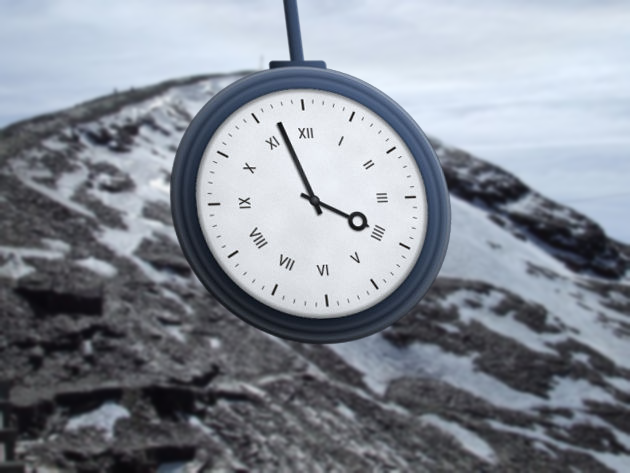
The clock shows 3.57
